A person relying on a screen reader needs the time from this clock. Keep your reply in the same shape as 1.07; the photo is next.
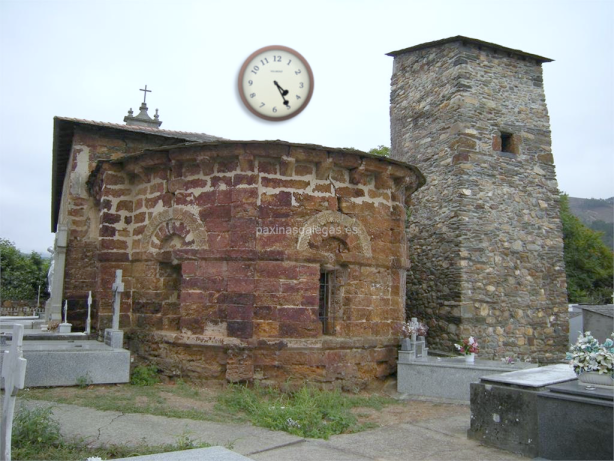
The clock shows 4.25
